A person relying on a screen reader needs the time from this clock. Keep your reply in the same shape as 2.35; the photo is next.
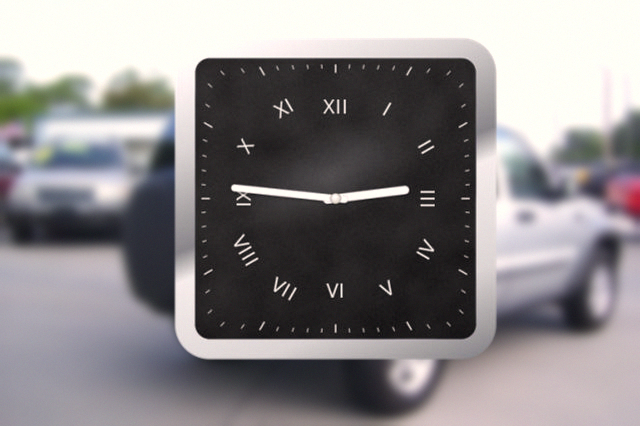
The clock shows 2.46
